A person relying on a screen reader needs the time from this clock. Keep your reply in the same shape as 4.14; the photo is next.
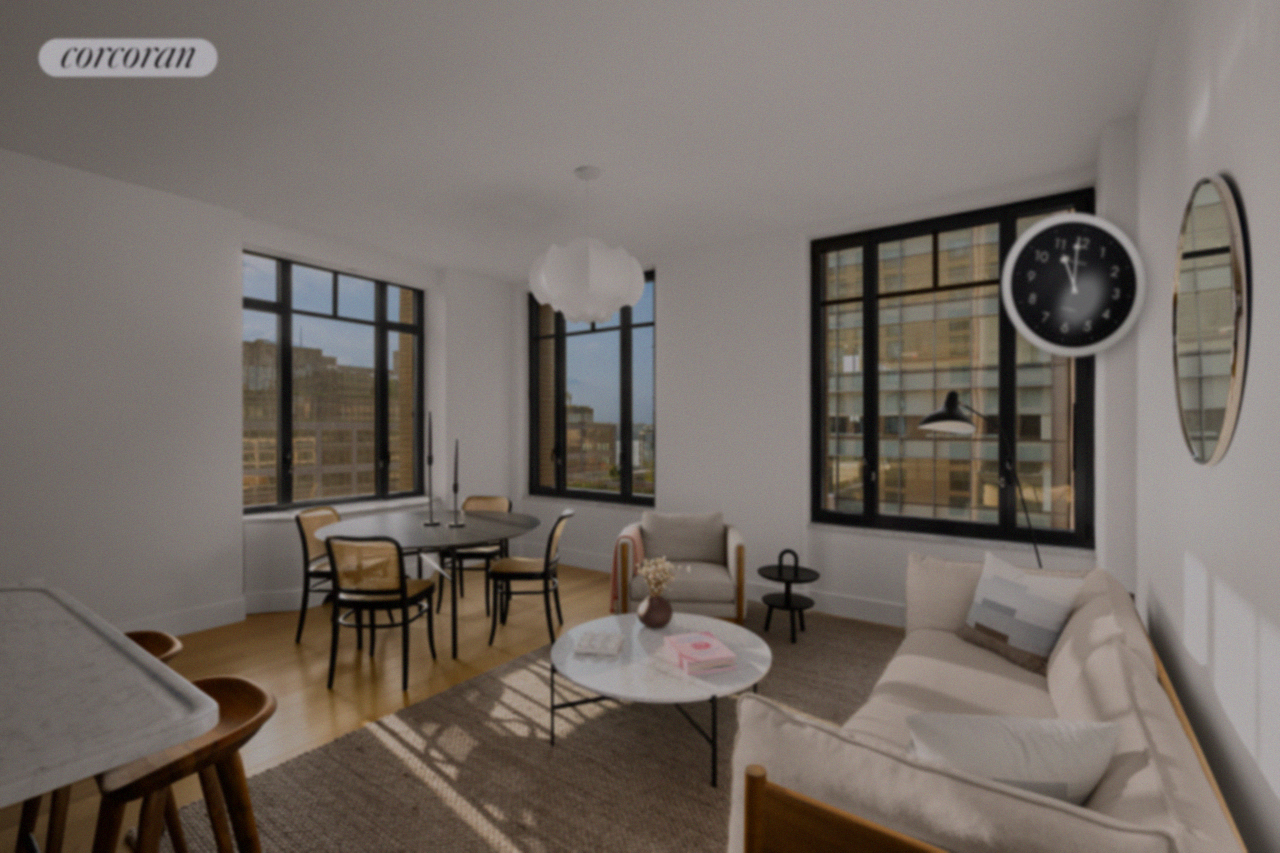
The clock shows 10.59
